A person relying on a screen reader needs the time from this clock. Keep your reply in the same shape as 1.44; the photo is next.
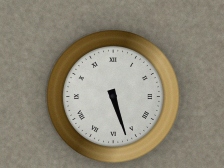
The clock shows 5.27
